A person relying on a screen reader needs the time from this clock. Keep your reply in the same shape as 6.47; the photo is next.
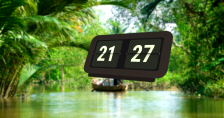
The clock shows 21.27
